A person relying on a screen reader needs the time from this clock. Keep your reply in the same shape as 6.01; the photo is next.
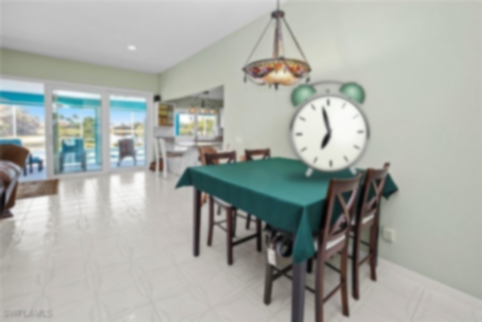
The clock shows 6.58
